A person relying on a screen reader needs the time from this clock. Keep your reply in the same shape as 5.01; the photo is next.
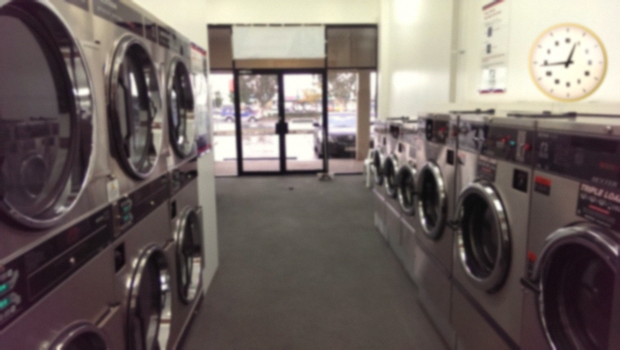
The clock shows 12.44
